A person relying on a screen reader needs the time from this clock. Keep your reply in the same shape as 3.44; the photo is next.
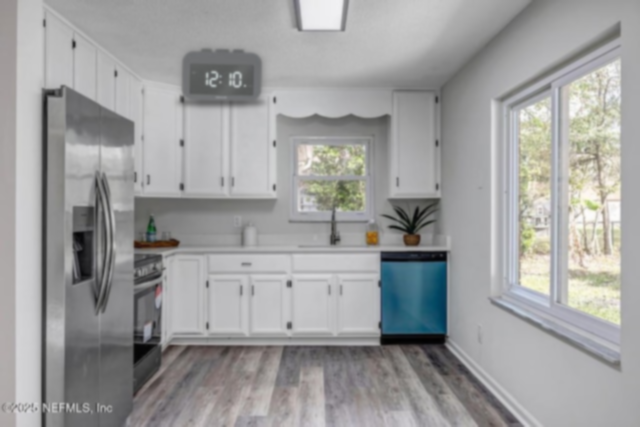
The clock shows 12.10
